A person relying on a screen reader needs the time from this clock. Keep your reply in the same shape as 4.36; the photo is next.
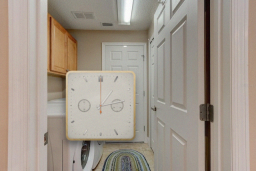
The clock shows 1.13
